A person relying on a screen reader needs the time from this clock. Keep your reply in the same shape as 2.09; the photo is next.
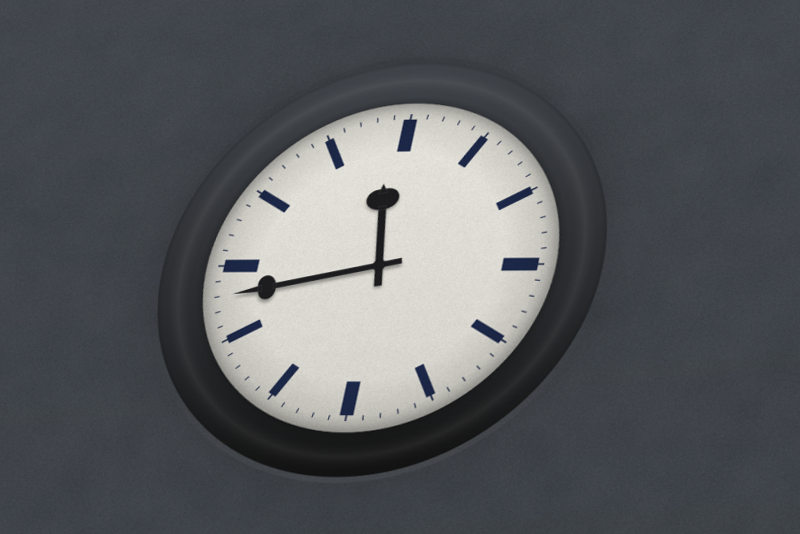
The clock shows 11.43
